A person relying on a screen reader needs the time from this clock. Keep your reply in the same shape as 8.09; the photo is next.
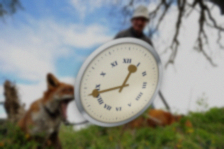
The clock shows 12.43
